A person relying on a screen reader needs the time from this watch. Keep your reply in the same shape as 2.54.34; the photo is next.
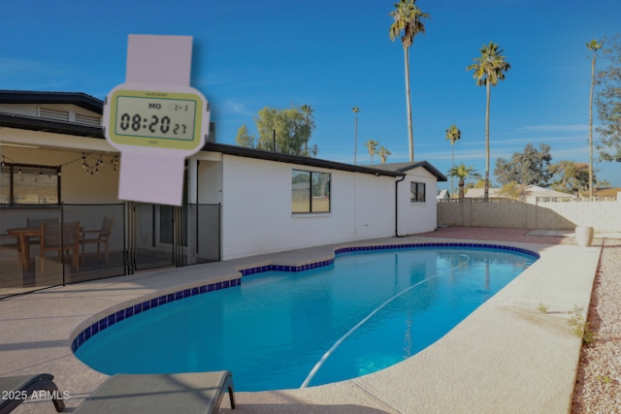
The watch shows 8.20.27
